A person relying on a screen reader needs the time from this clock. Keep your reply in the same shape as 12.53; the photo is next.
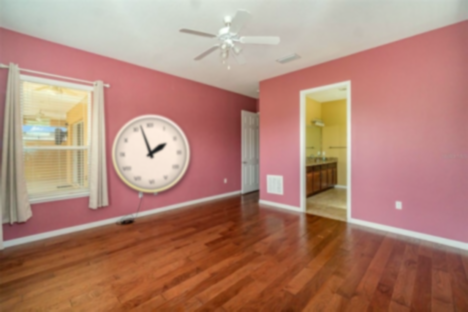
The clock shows 1.57
